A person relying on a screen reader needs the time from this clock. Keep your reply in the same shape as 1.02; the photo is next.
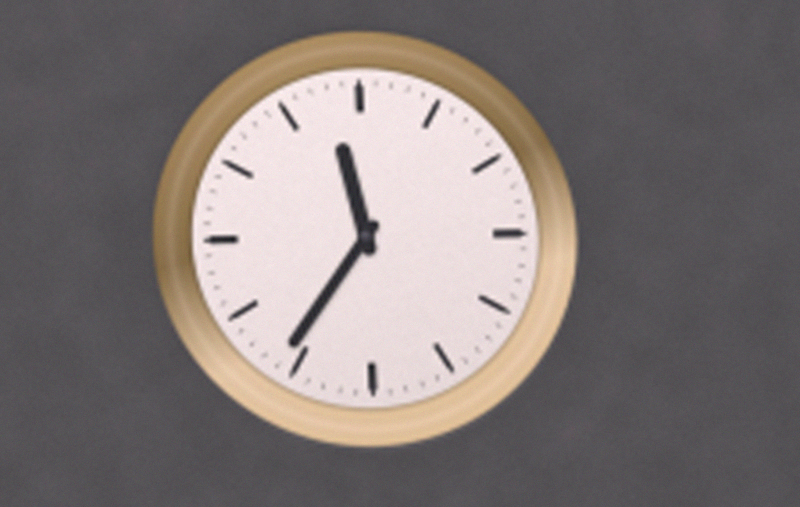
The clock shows 11.36
